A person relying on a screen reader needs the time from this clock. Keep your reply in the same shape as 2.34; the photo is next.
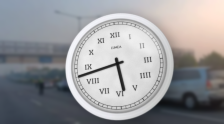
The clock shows 5.43
